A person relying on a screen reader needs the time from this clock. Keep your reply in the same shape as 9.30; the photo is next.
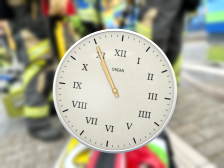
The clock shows 10.55
